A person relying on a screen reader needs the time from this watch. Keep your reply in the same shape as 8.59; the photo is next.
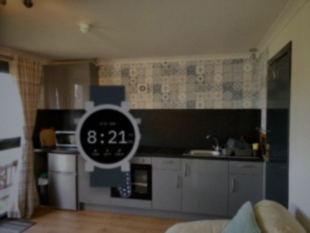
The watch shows 8.21
